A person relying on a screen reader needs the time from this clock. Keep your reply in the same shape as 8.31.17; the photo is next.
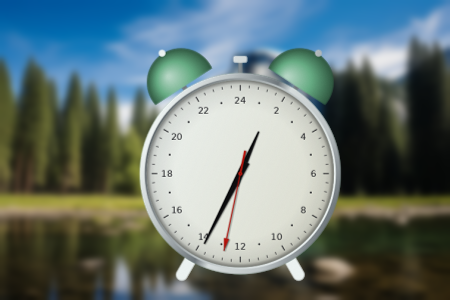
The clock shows 1.34.32
